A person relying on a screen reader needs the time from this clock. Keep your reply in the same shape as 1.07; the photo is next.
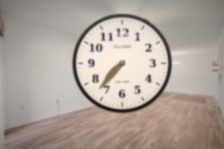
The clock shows 7.37
